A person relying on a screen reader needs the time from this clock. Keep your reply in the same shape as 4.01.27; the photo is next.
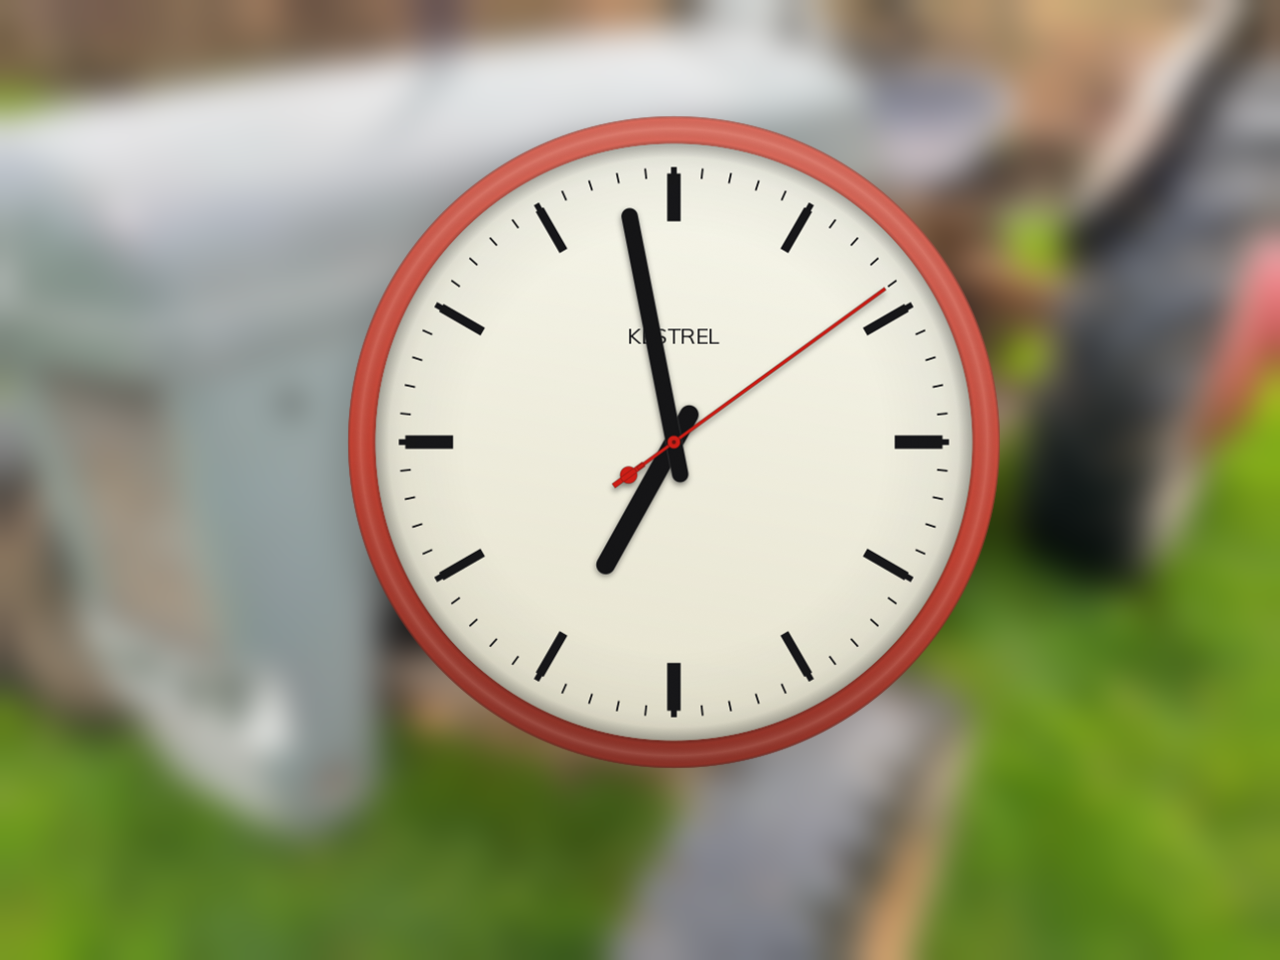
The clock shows 6.58.09
